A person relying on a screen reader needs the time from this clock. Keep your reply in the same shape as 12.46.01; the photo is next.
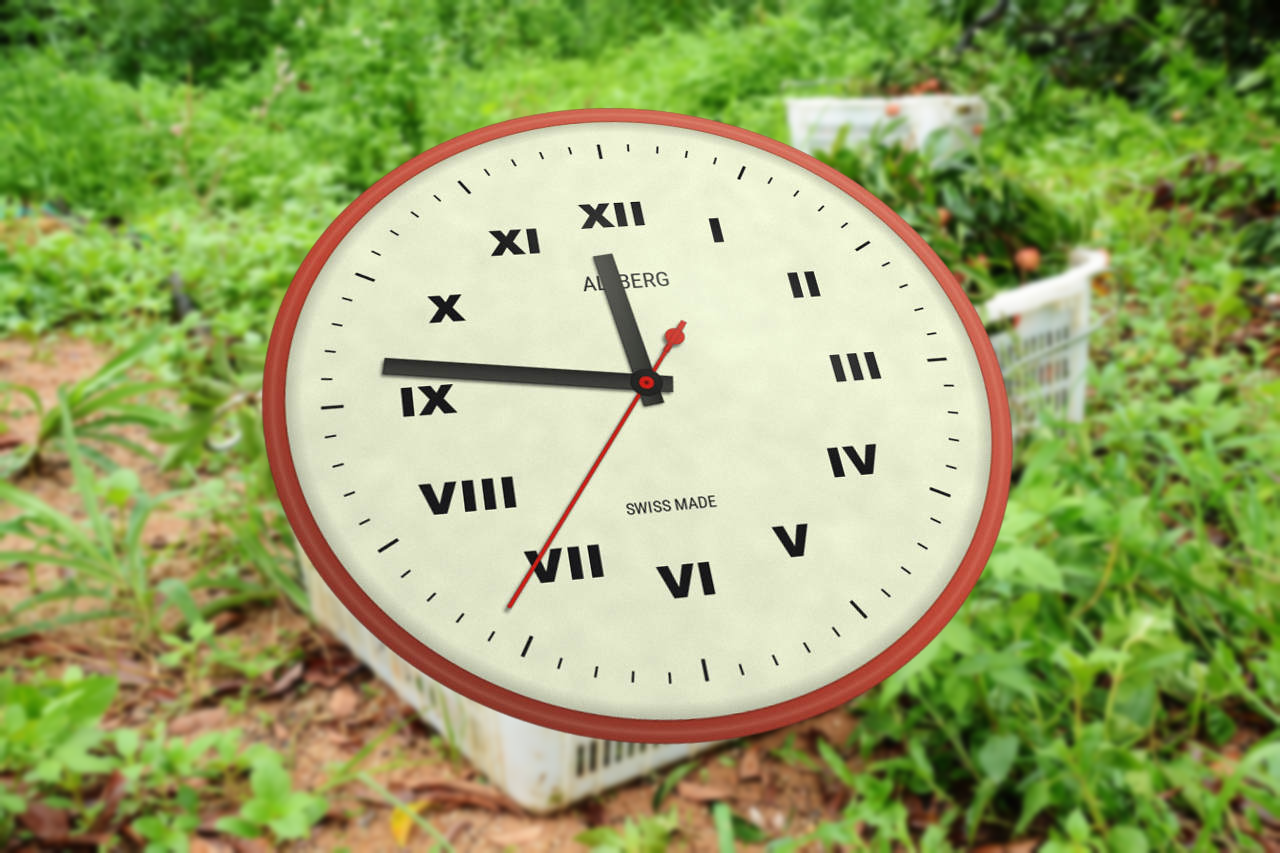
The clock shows 11.46.36
